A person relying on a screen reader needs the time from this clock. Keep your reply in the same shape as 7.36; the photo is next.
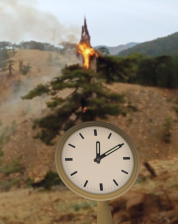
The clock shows 12.10
